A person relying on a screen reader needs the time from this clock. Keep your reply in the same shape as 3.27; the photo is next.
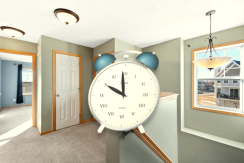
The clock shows 9.59
